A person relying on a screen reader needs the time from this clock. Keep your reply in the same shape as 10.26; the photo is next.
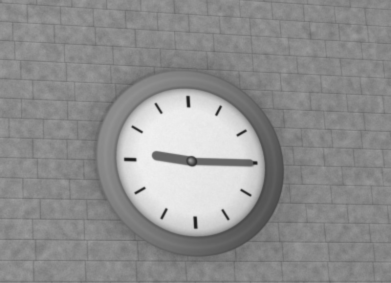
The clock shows 9.15
